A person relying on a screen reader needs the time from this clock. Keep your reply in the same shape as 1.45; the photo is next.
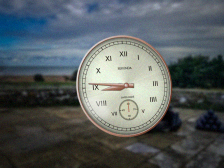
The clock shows 8.46
